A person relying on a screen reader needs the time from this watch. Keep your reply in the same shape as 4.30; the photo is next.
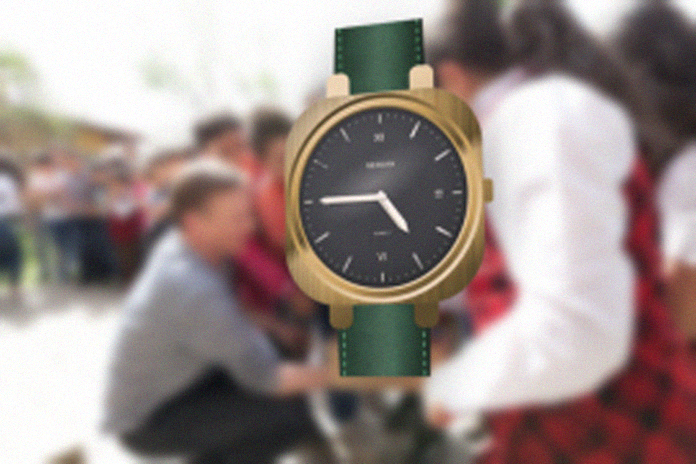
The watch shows 4.45
